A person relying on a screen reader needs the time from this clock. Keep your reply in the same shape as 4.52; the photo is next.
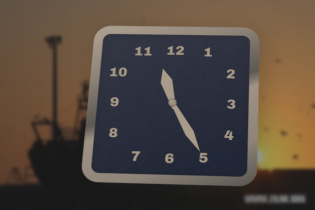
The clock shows 11.25
